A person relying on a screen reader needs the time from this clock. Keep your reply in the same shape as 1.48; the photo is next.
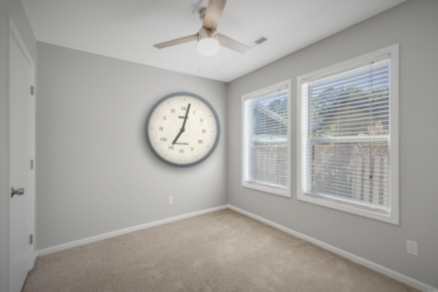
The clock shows 7.02
